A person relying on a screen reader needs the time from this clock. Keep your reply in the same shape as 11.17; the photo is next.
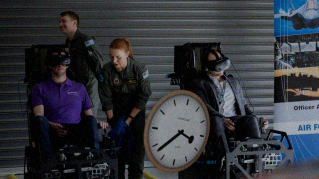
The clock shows 3.38
